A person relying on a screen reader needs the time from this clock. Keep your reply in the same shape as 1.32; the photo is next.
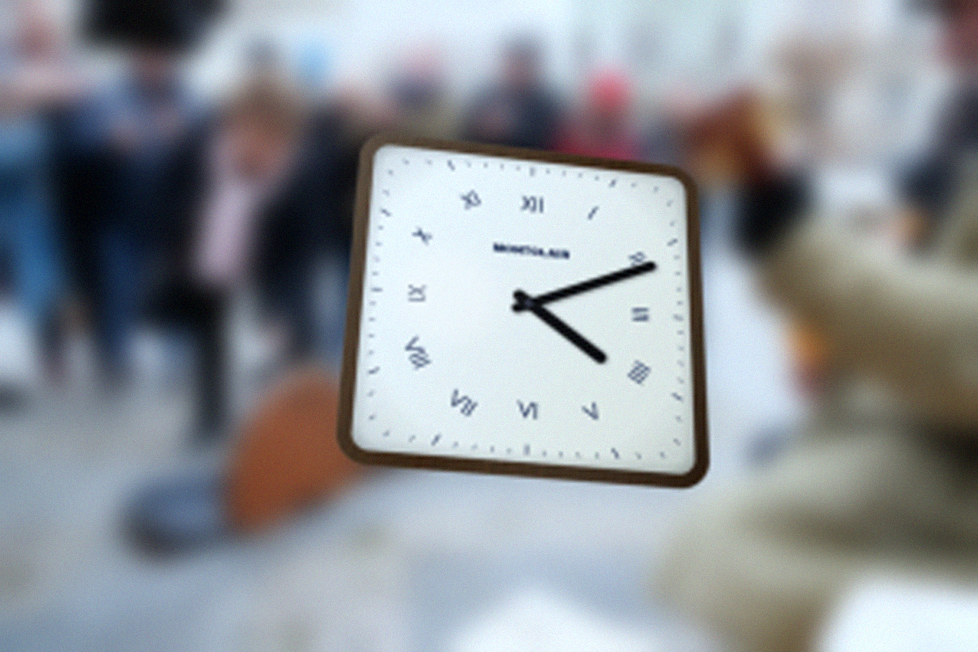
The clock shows 4.11
